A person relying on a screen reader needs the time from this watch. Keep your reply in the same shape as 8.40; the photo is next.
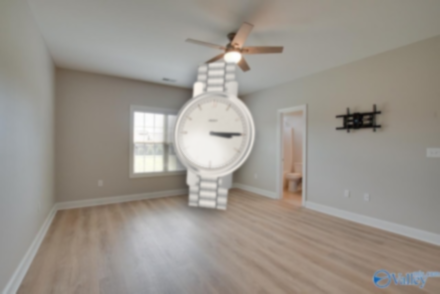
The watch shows 3.15
